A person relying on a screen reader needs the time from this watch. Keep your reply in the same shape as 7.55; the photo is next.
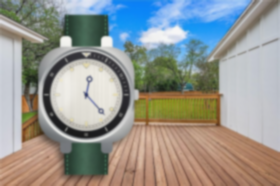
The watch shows 12.23
